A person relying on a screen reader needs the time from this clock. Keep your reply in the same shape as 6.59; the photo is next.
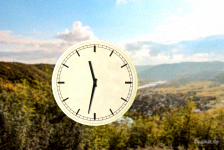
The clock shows 11.32
